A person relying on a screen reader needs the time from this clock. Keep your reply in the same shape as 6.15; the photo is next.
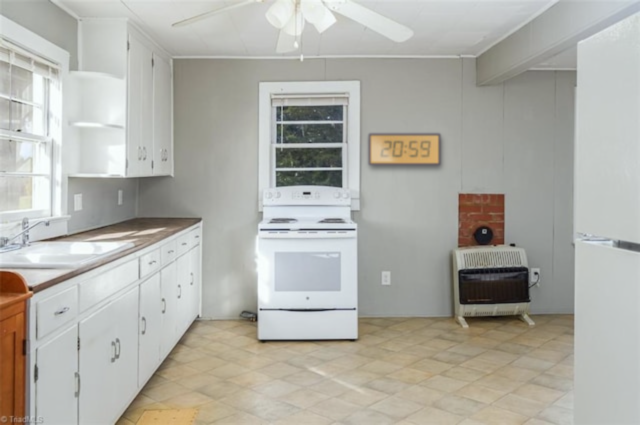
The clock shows 20.59
